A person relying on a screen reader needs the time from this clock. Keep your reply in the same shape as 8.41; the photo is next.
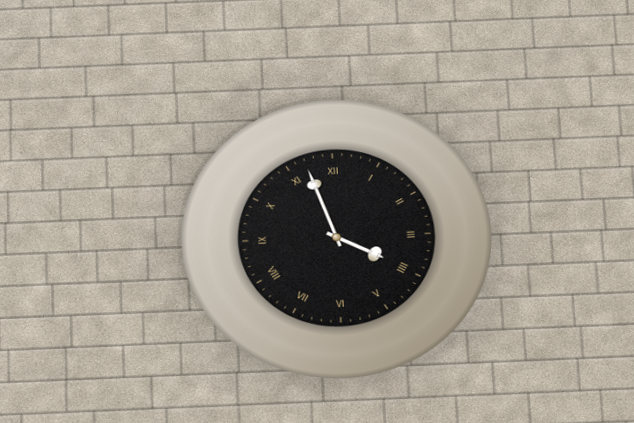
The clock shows 3.57
